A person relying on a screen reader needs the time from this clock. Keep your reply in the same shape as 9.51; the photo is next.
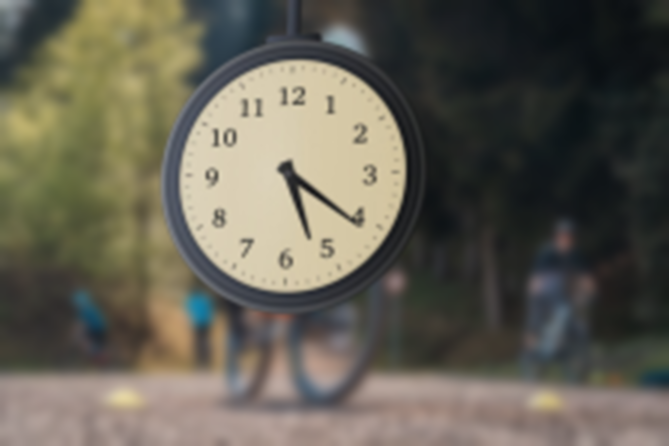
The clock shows 5.21
